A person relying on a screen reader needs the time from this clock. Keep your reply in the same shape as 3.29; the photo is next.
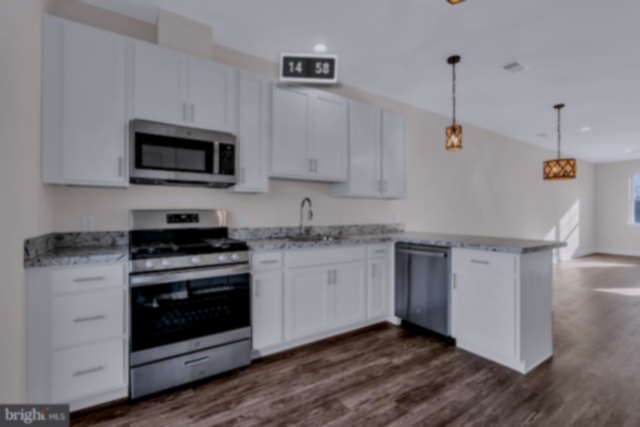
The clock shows 14.58
